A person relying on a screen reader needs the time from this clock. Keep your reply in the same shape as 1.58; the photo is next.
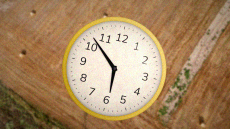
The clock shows 5.52
